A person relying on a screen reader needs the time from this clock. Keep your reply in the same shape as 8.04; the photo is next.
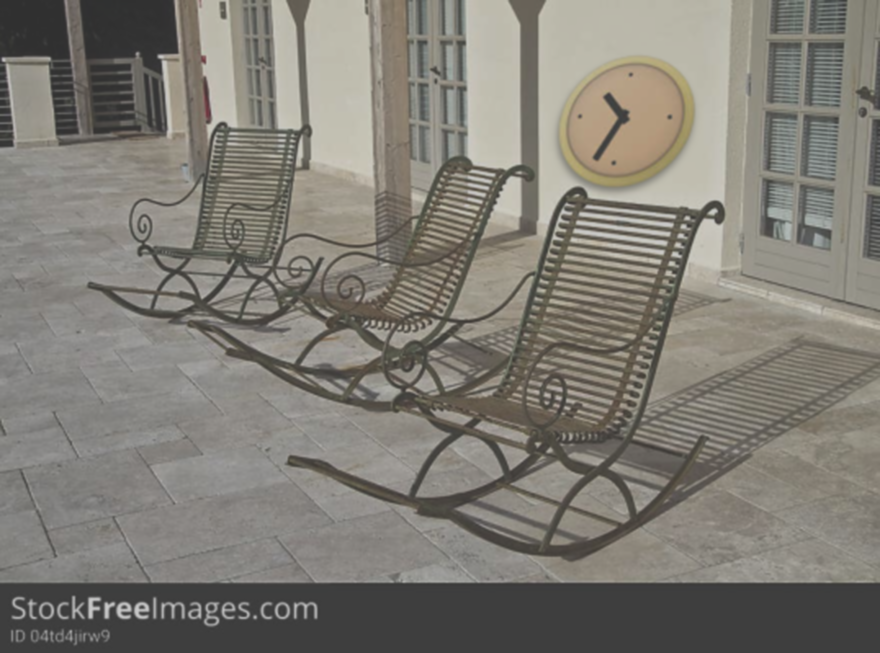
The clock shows 10.34
